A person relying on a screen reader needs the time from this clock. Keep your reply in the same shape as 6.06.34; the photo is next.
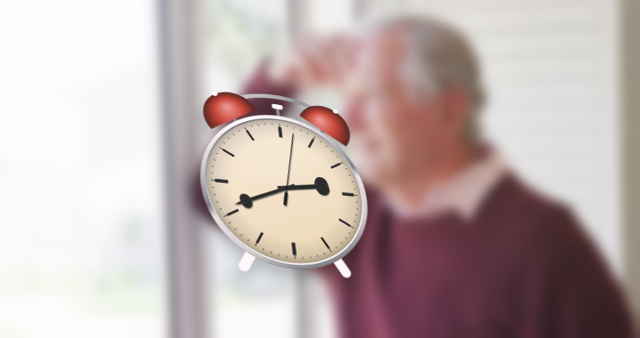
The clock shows 2.41.02
